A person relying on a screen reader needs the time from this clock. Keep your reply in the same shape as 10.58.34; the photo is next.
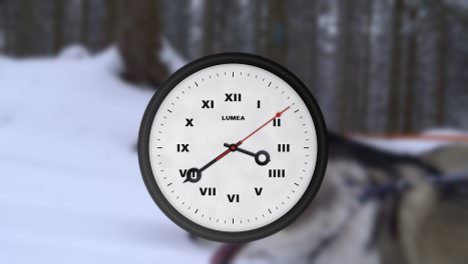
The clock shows 3.39.09
